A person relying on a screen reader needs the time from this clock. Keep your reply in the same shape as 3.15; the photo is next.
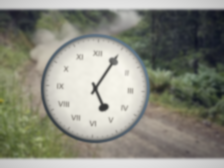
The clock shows 5.05
